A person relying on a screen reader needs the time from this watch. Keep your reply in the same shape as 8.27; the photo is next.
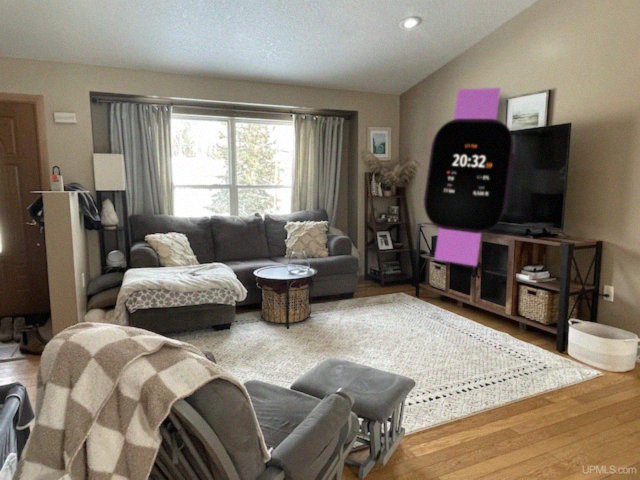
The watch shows 20.32
